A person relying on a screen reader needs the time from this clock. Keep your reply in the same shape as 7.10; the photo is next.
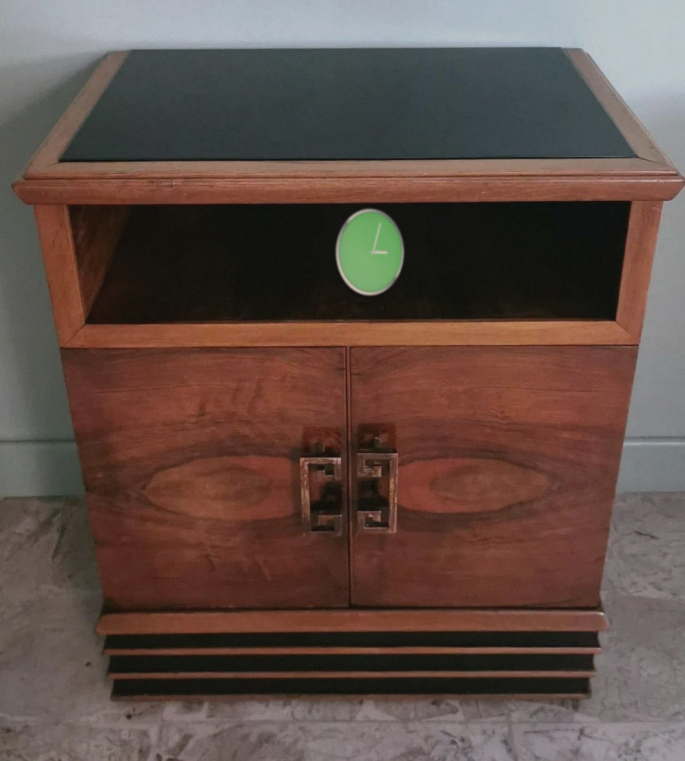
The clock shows 3.03
